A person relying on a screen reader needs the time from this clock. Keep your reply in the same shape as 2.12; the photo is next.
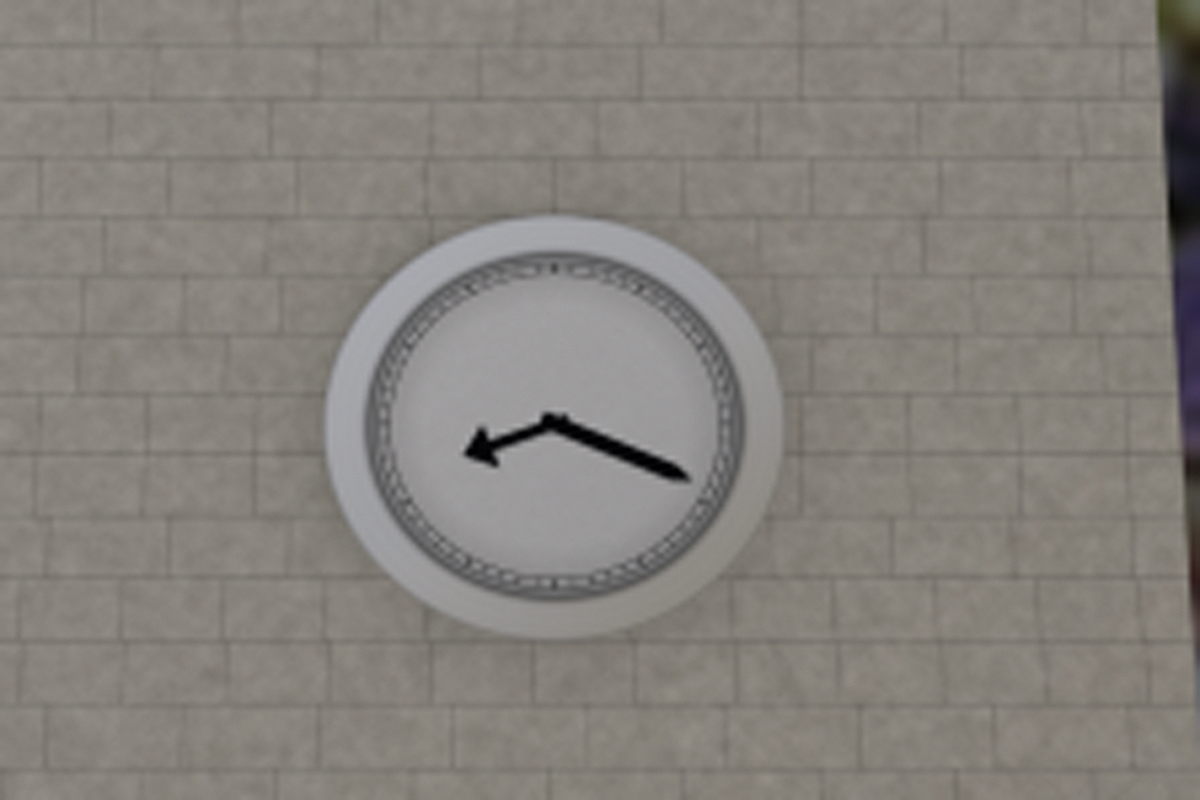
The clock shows 8.19
